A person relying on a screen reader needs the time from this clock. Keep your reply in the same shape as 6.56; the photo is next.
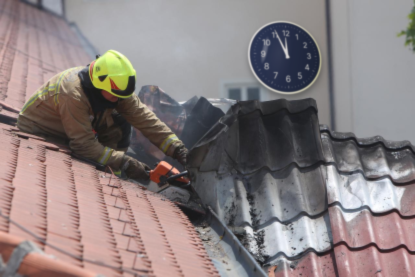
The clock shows 11.56
